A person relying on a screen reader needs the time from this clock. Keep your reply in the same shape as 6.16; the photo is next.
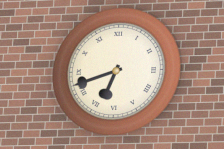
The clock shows 6.42
